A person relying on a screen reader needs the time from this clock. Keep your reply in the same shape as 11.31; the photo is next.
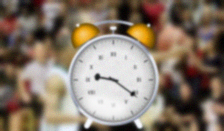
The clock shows 9.21
